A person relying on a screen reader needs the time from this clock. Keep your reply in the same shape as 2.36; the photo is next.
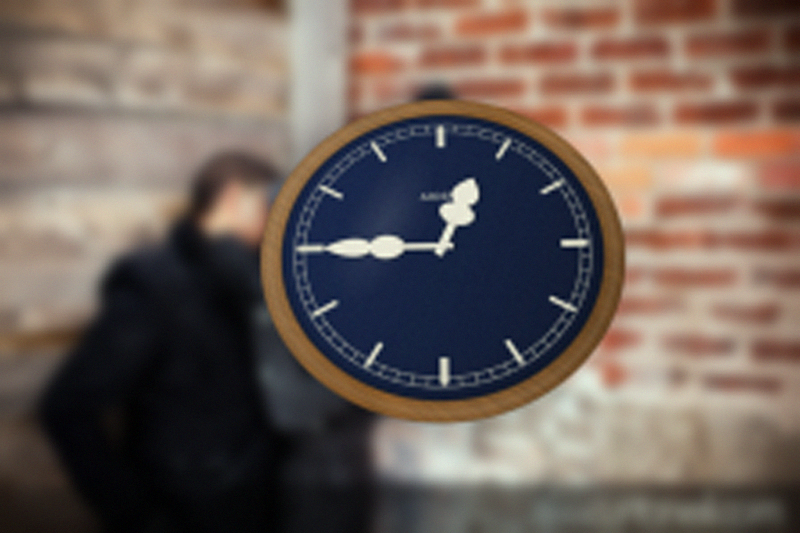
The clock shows 12.45
